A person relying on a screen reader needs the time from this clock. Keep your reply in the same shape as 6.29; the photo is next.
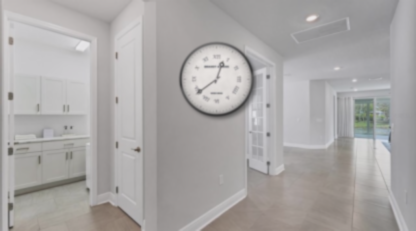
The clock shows 12.39
